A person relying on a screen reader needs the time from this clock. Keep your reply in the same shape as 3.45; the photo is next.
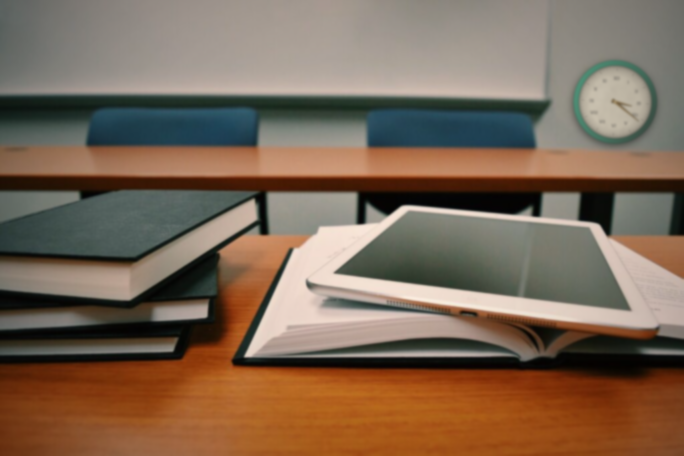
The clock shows 3.21
